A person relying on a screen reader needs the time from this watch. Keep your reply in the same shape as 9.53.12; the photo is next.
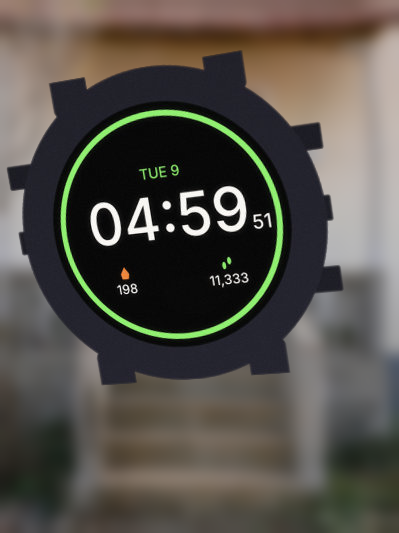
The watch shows 4.59.51
